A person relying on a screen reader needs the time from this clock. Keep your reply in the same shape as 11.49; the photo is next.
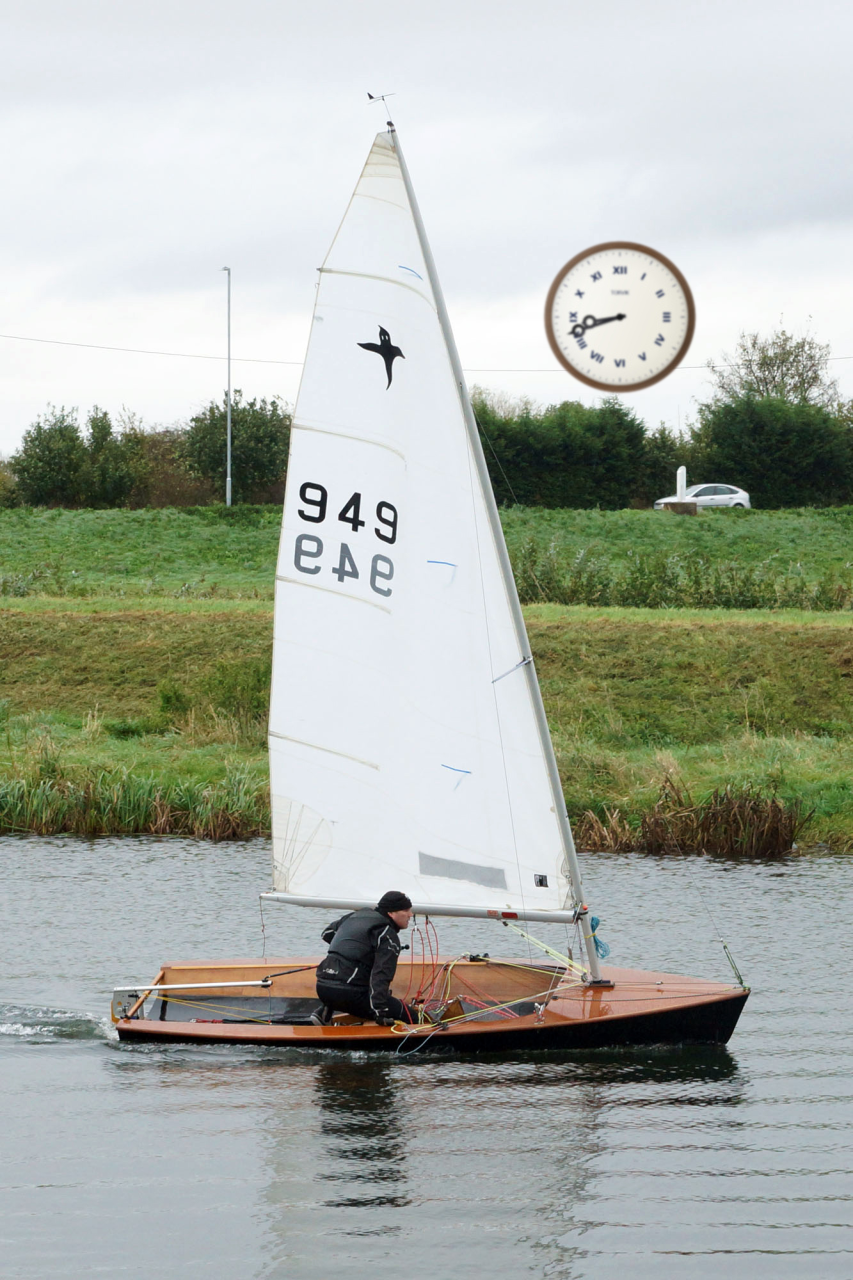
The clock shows 8.42
